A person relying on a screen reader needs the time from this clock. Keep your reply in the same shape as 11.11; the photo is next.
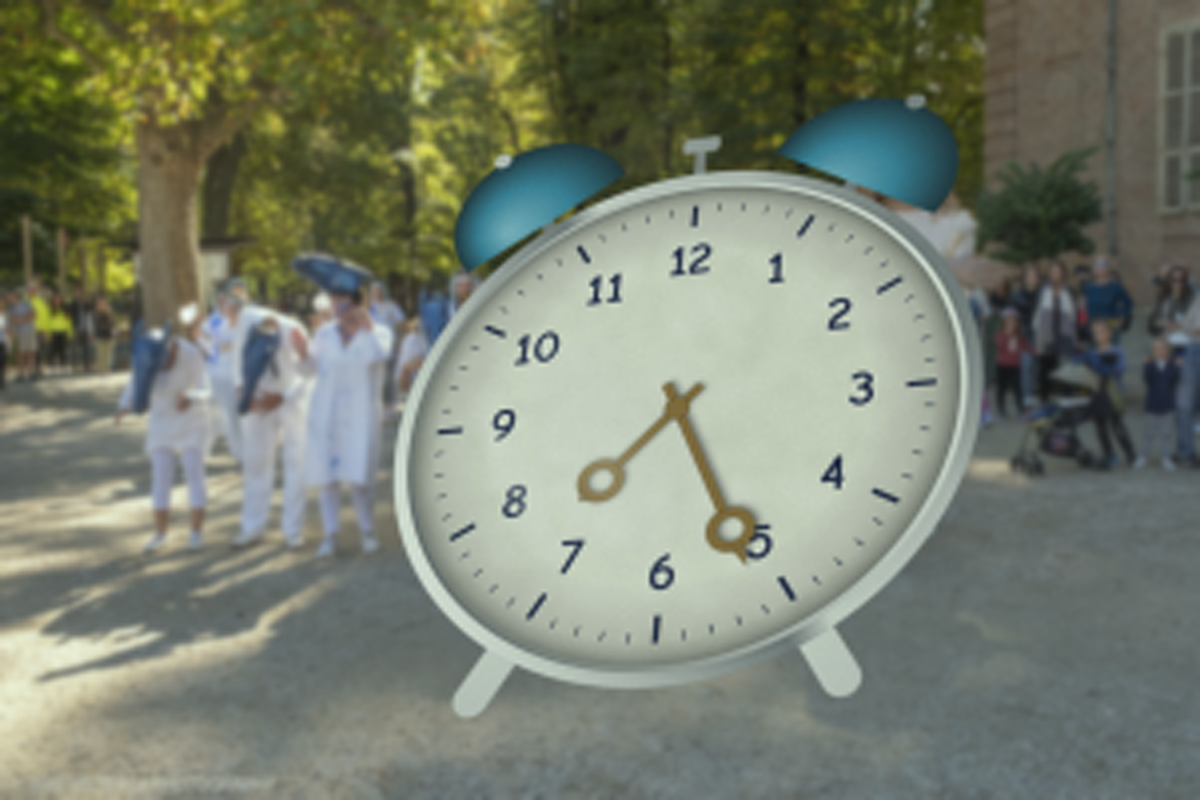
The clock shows 7.26
